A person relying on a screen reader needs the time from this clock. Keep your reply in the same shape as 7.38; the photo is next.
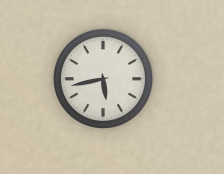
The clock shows 5.43
